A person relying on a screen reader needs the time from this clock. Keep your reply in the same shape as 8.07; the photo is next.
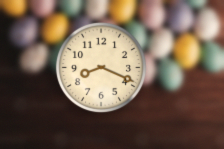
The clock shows 8.19
